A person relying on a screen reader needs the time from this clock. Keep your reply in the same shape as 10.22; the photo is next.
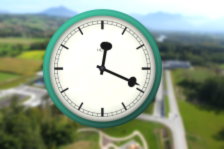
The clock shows 12.19
